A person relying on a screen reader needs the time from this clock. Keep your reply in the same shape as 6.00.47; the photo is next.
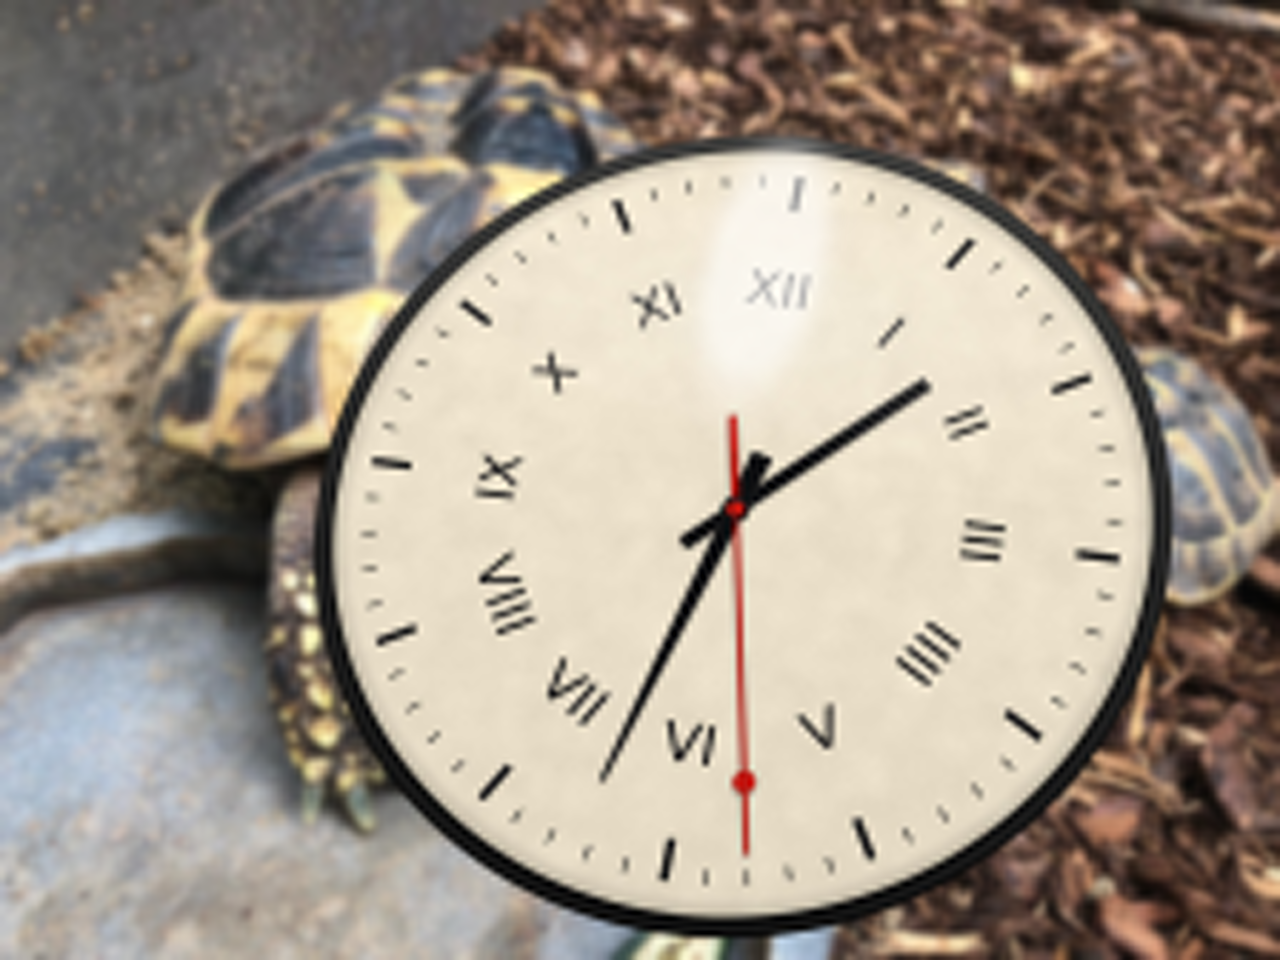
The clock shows 1.32.28
